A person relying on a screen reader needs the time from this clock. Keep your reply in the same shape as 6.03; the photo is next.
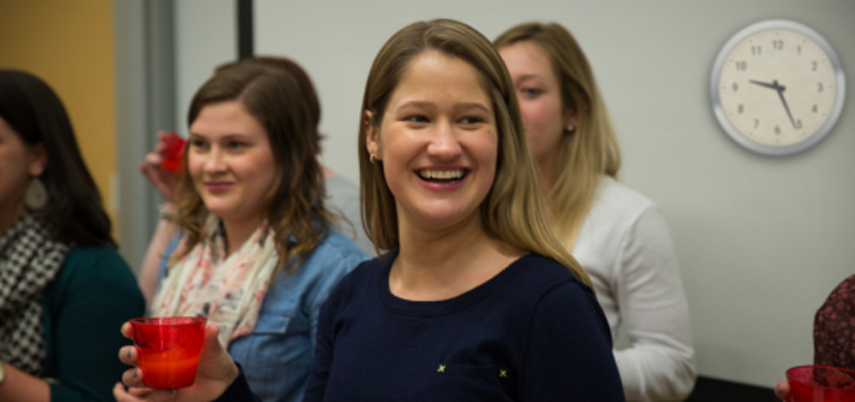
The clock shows 9.26
